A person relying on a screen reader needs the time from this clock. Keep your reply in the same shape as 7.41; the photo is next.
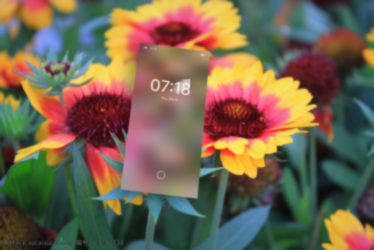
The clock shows 7.18
